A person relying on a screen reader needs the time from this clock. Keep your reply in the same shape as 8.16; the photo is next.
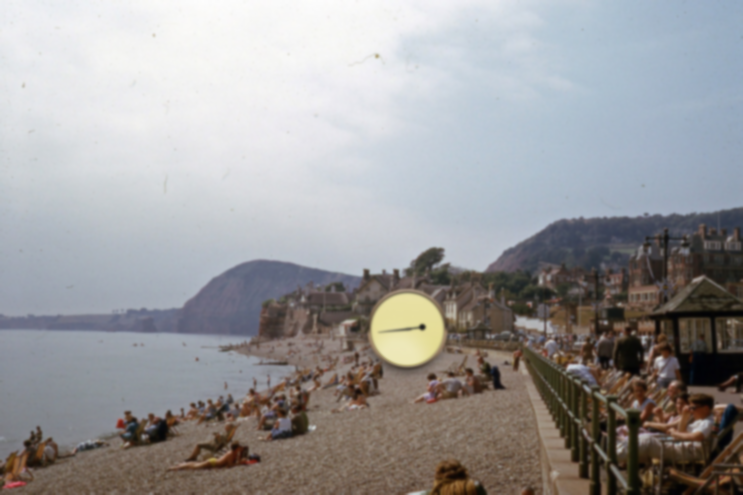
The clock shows 2.44
